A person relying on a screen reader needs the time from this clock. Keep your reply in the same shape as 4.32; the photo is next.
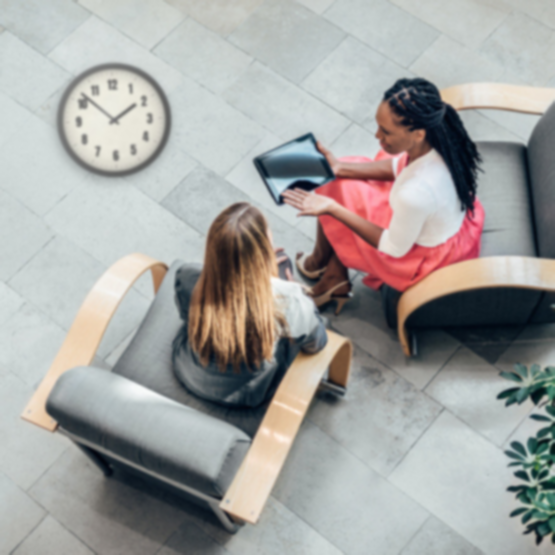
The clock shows 1.52
